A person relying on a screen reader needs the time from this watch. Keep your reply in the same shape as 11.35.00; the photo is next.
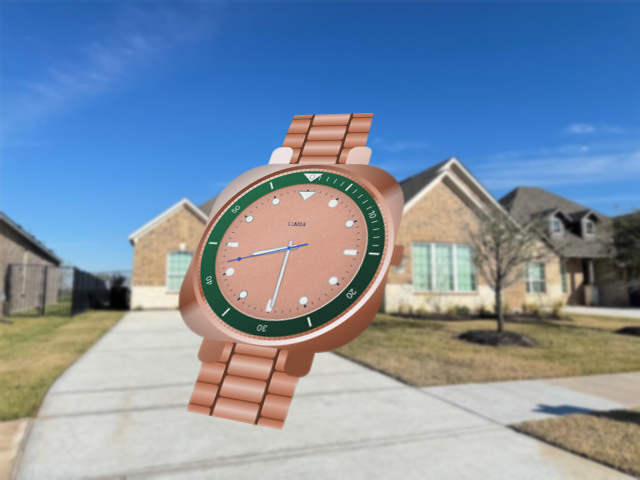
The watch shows 8.29.42
